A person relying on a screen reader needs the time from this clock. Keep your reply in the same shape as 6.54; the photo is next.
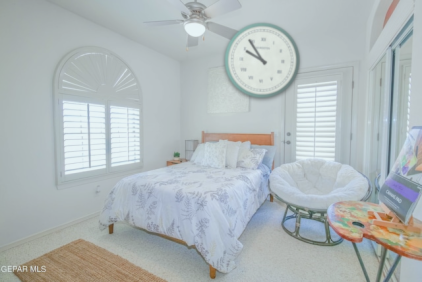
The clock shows 9.54
